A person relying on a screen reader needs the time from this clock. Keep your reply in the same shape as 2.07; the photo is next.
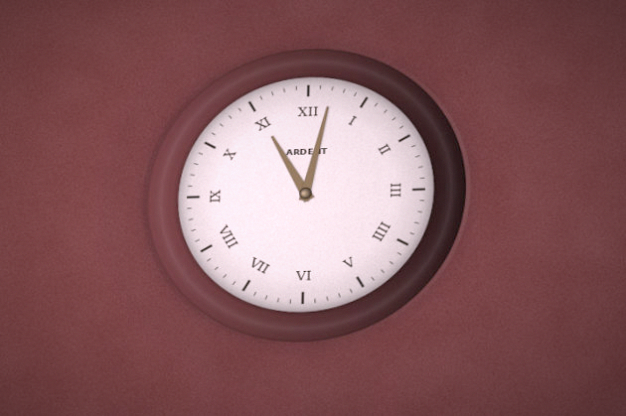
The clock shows 11.02
